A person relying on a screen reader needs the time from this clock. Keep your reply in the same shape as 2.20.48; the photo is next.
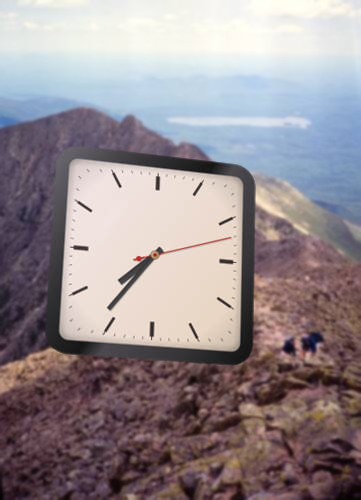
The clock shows 7.36.12
